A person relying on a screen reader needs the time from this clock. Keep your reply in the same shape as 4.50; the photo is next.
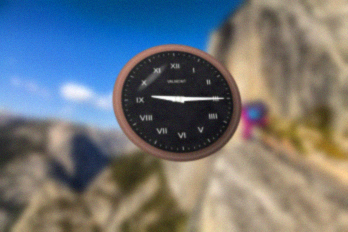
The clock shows 9.15
